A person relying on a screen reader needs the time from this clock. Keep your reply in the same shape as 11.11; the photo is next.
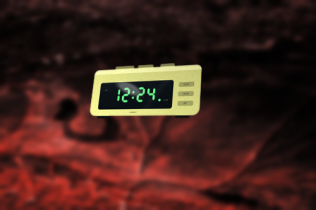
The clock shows 12.24
